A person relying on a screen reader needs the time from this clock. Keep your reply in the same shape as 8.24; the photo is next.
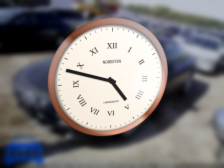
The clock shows 4.48
